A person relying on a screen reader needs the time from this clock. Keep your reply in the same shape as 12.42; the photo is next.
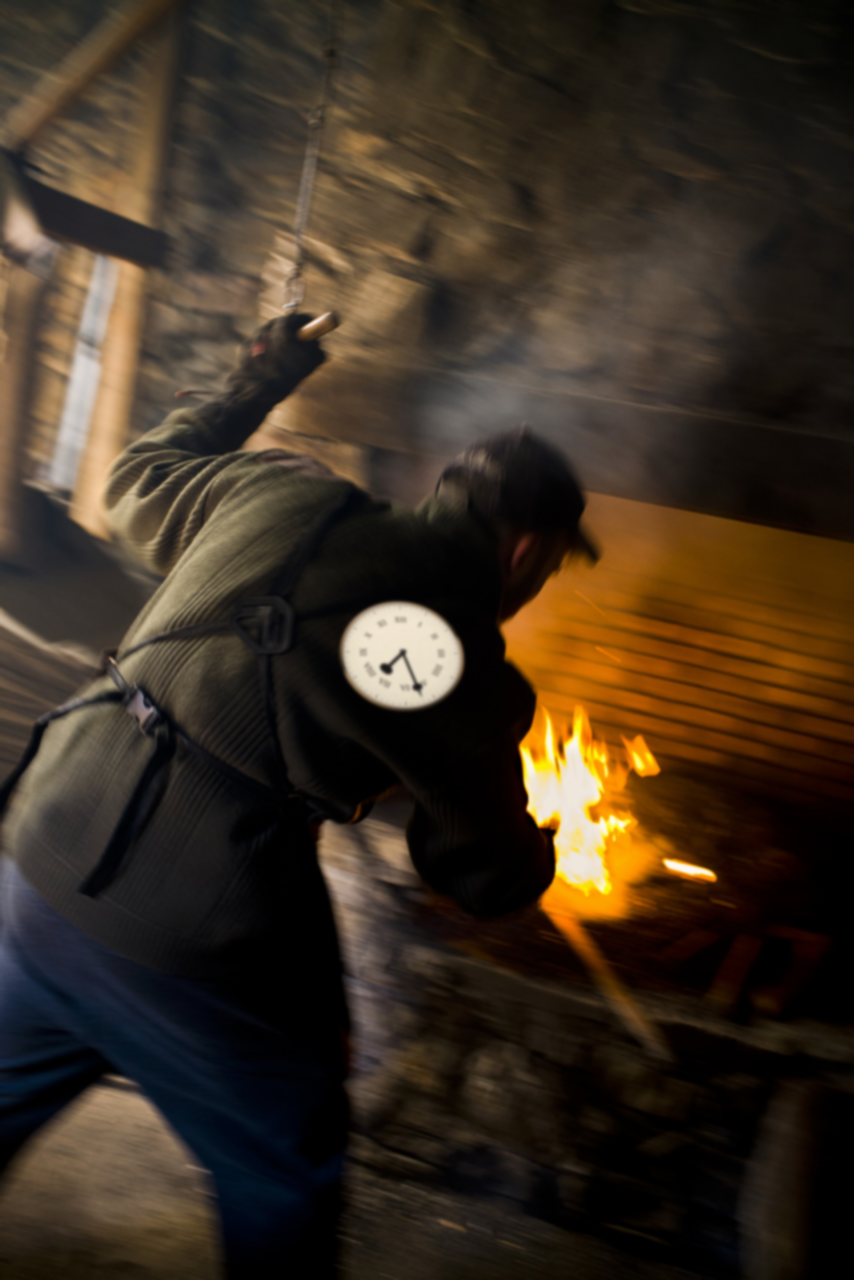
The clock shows 7.27
